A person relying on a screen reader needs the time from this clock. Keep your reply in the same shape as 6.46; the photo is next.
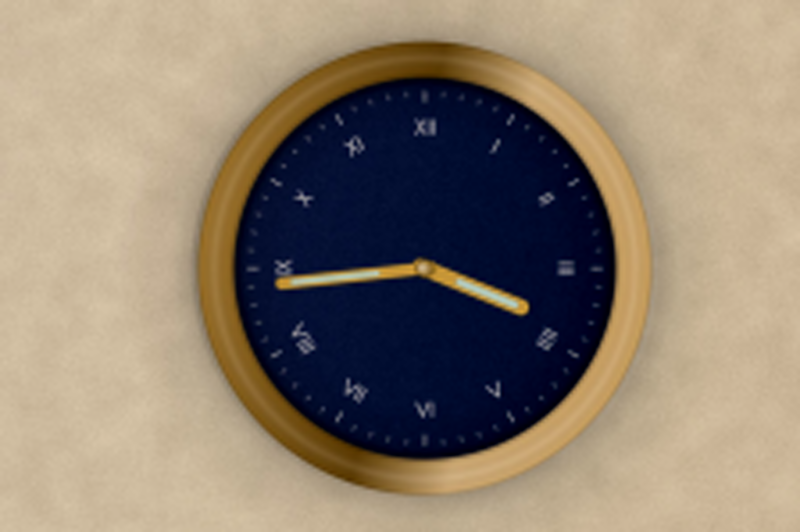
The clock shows 3.44
